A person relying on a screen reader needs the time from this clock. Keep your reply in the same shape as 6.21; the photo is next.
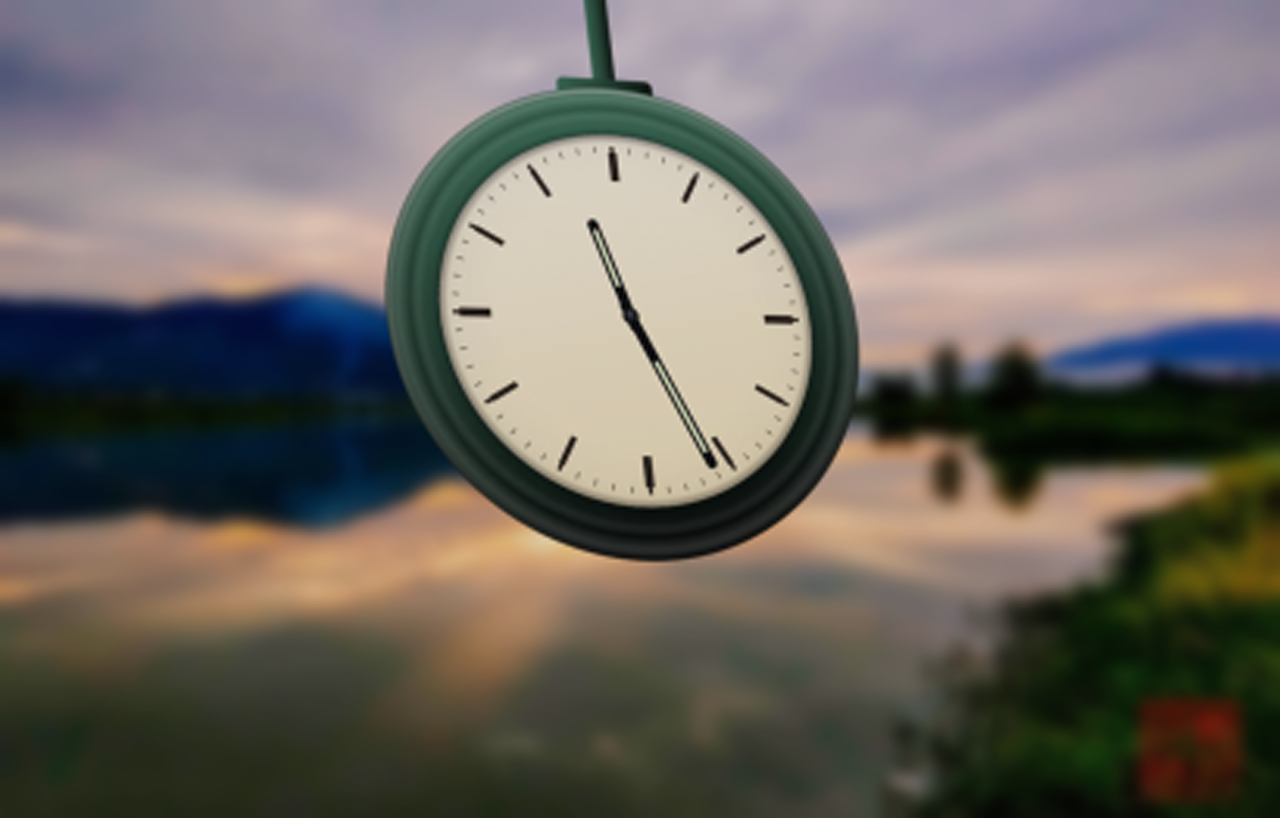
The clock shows 11.26
